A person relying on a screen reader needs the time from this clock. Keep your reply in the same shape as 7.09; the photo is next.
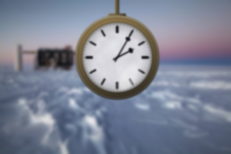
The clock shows 2.05
